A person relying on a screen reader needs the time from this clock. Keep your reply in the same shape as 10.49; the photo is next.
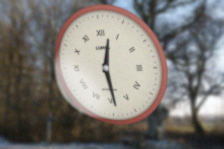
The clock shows 12.29
